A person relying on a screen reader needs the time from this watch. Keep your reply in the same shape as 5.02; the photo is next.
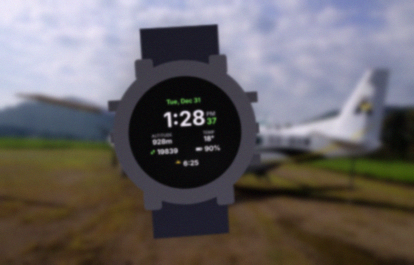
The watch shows 1.28
